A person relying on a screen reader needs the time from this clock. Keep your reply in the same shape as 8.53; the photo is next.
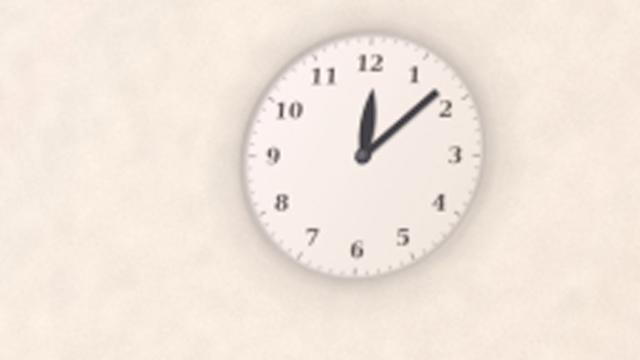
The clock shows 12.08
